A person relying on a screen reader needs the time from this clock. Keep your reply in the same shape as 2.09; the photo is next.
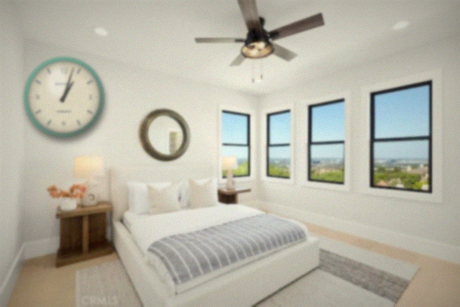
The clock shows 1.03
